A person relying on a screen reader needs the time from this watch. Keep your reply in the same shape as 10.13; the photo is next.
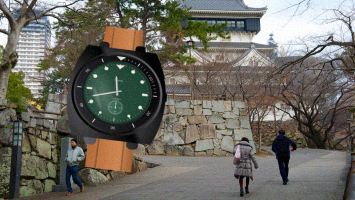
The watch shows 11.42
